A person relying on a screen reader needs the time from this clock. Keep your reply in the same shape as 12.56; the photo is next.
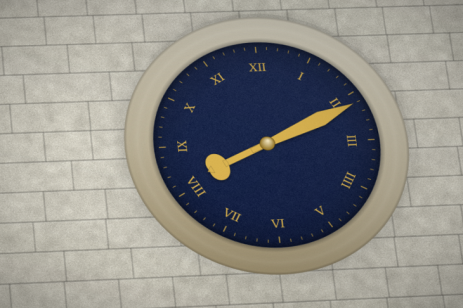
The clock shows 8.11
